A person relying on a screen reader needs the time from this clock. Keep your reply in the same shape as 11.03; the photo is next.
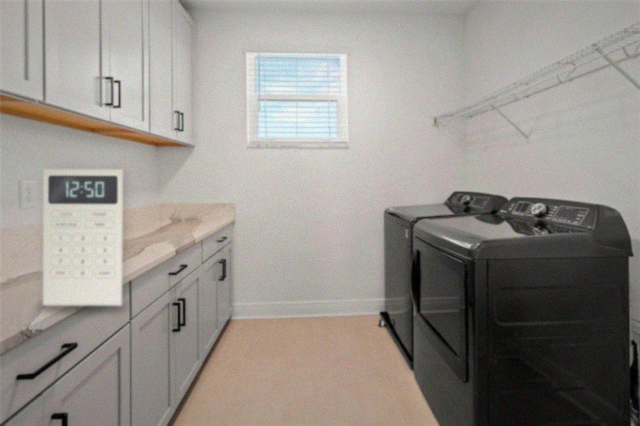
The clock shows 12.50
